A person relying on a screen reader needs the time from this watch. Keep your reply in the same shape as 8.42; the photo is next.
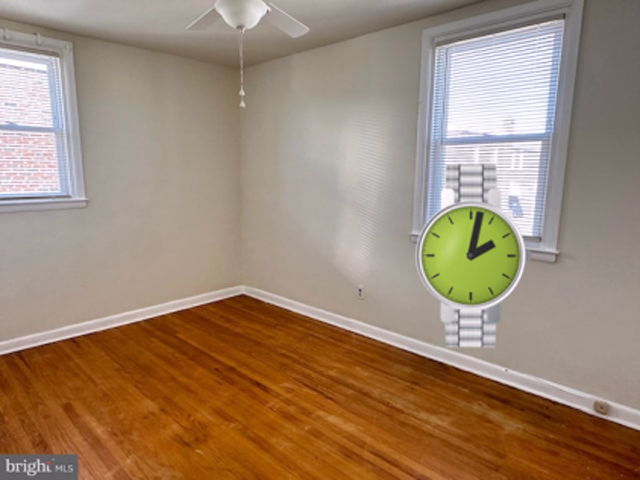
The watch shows 2.02
